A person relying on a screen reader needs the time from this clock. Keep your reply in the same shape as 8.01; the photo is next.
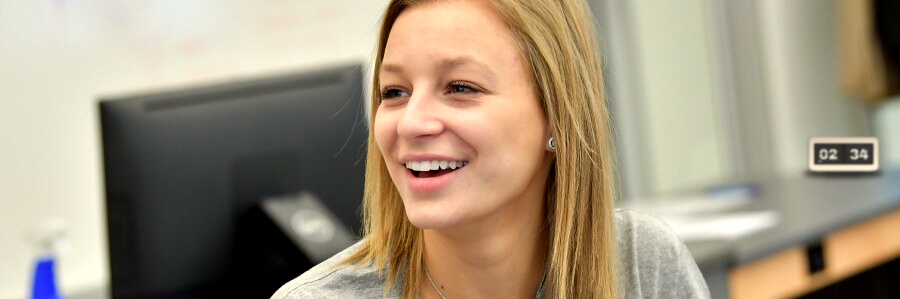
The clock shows 2.34
